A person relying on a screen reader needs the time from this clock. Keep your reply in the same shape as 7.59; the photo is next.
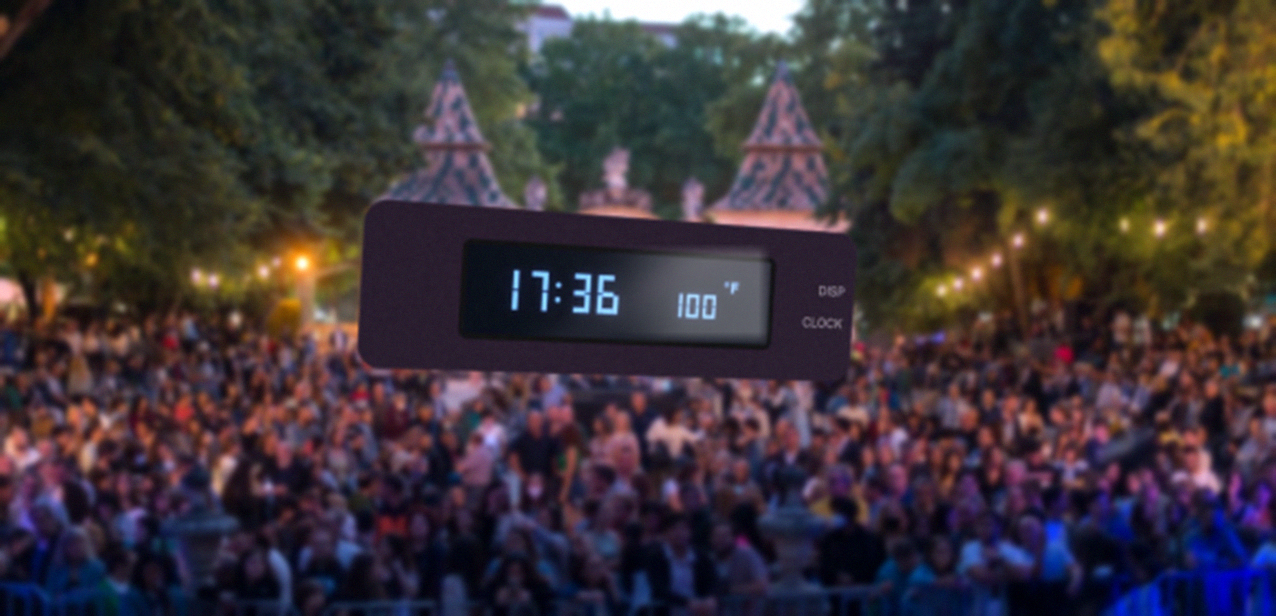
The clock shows 17.36
